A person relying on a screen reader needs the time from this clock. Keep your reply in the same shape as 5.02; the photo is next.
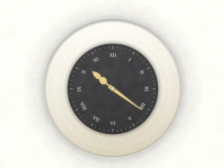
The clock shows 10.21
